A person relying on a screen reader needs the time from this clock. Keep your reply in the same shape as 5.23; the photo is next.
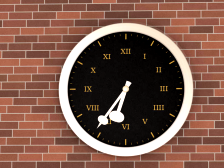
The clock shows 6.36
